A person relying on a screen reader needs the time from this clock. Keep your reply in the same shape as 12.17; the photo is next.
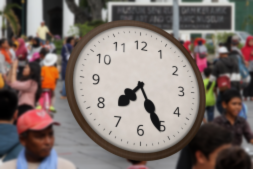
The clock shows 7.26
